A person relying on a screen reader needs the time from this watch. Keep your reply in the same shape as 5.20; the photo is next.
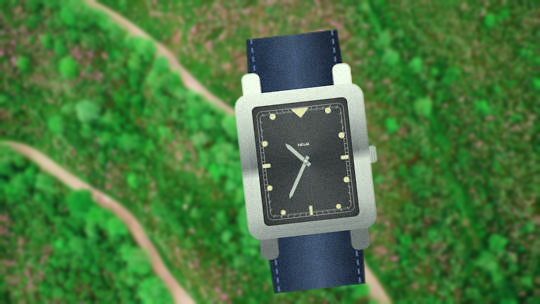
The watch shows 10.35
